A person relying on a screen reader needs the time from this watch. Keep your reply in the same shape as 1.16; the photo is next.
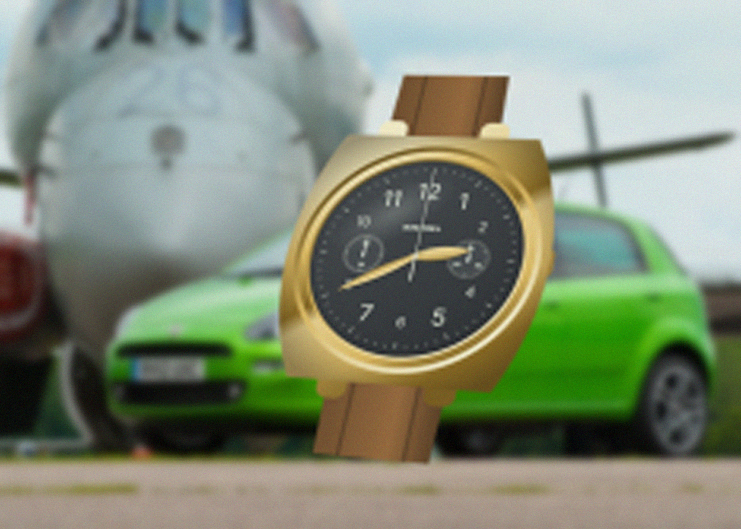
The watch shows 2.40
